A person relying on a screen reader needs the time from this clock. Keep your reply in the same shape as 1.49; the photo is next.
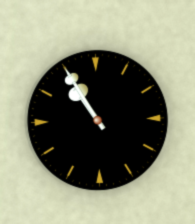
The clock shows 10.55
